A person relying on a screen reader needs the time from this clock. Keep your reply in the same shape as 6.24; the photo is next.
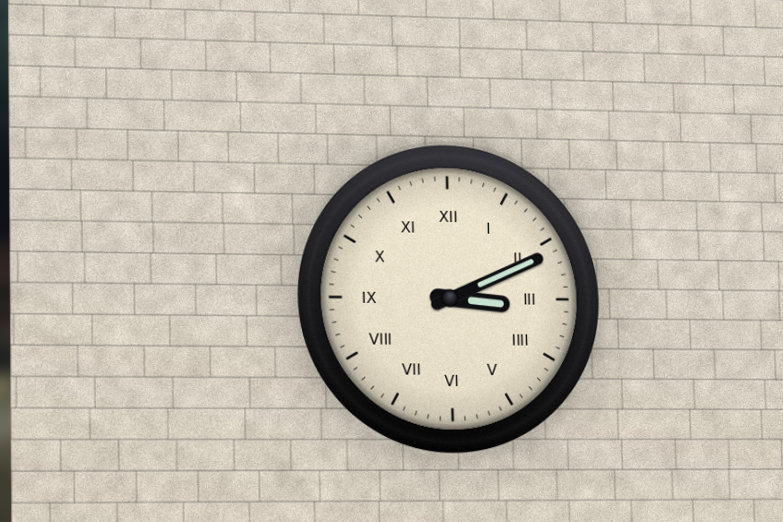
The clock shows 3.11
